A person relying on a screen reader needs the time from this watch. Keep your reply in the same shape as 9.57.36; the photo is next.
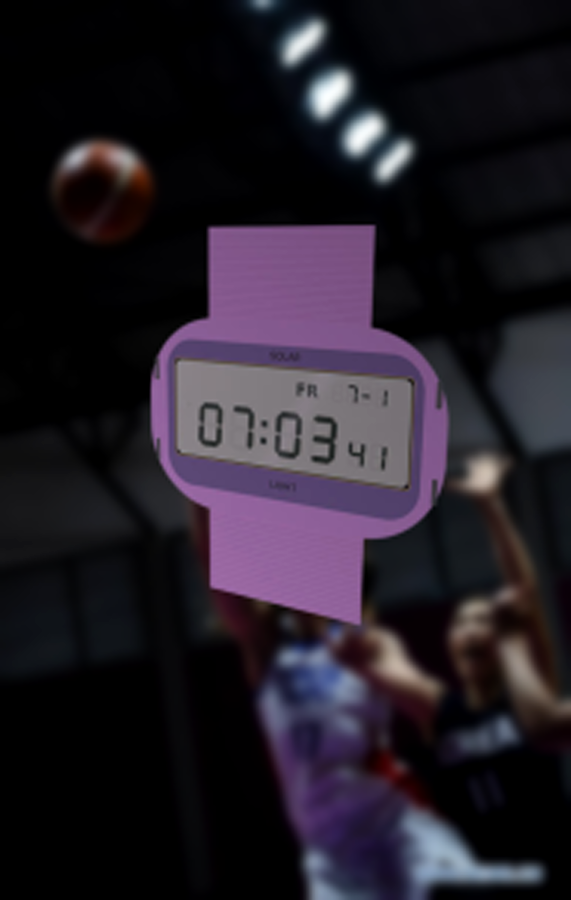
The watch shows 7.03.41
